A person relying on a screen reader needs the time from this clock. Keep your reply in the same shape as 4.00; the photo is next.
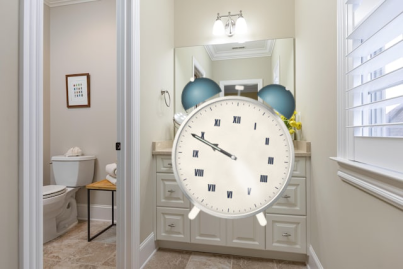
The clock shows 9.49
